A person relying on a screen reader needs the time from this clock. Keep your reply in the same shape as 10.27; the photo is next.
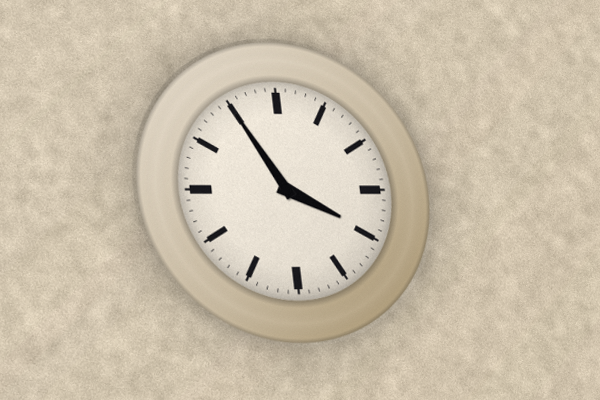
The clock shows 3.55
